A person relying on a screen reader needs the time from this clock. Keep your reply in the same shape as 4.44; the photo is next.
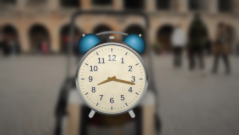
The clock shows 8.17
